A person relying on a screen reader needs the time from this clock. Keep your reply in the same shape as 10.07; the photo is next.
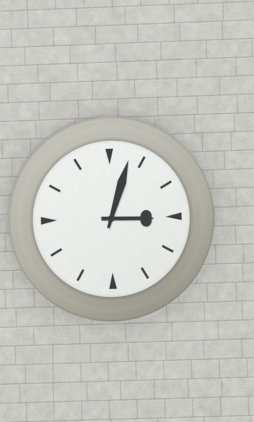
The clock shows 3.03
